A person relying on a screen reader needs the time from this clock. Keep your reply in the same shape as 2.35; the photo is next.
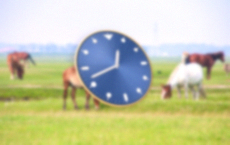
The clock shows 12.42
